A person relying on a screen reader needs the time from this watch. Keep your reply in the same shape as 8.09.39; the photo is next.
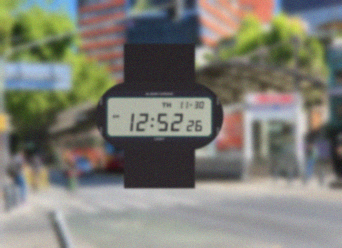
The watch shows 12.52.26
